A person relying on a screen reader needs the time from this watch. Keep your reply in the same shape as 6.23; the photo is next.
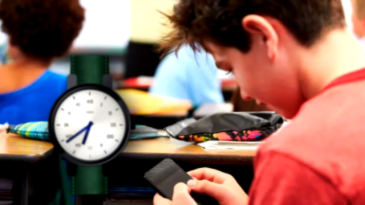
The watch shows 6.39
